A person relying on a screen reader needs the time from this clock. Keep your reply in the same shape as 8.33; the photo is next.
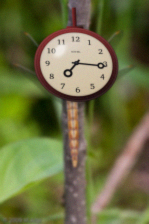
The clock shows 7.16
